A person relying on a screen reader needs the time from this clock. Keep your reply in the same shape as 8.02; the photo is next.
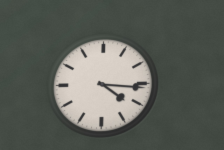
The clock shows 4.16
